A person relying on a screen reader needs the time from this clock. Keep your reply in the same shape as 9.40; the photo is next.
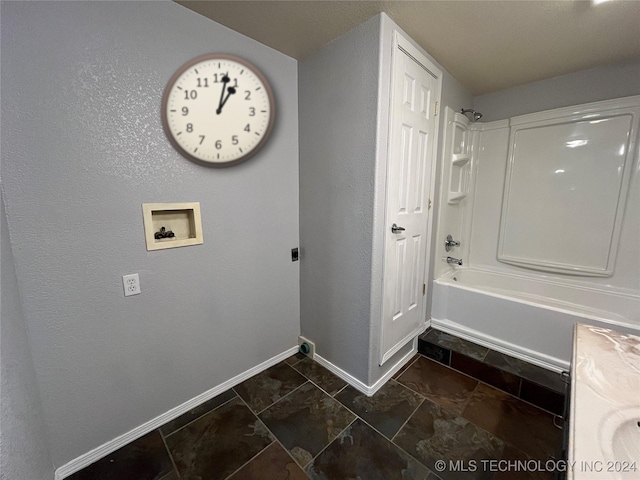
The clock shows 1.02
